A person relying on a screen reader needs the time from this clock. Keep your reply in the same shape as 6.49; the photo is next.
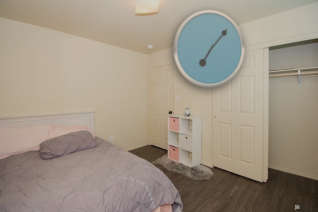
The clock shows 7.07
